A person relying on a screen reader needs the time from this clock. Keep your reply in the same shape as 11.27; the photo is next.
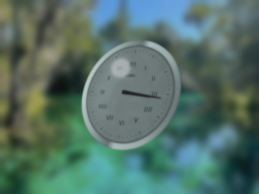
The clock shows 3.16
